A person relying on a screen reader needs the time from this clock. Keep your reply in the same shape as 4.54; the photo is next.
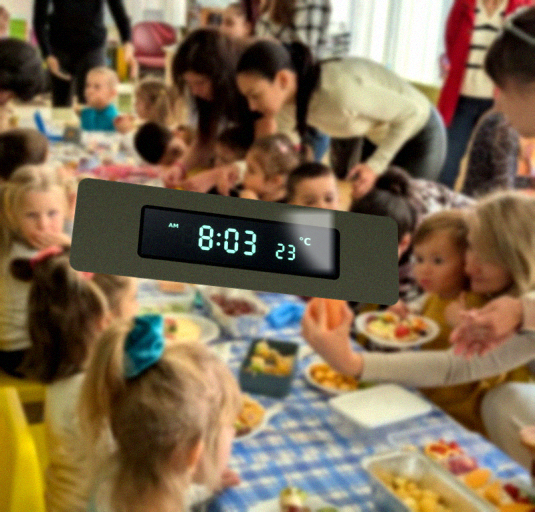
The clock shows 8.03
